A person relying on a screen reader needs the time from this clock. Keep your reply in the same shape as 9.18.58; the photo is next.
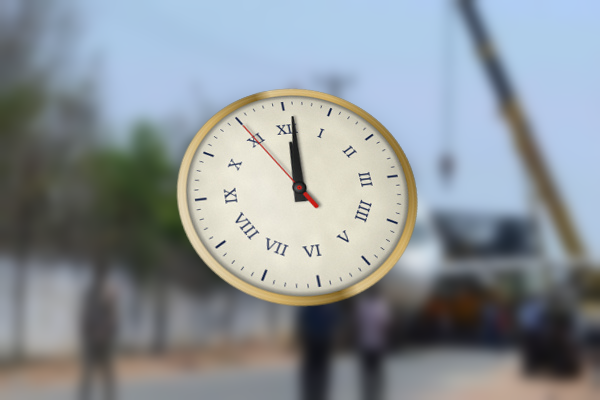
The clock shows 12.00.55
